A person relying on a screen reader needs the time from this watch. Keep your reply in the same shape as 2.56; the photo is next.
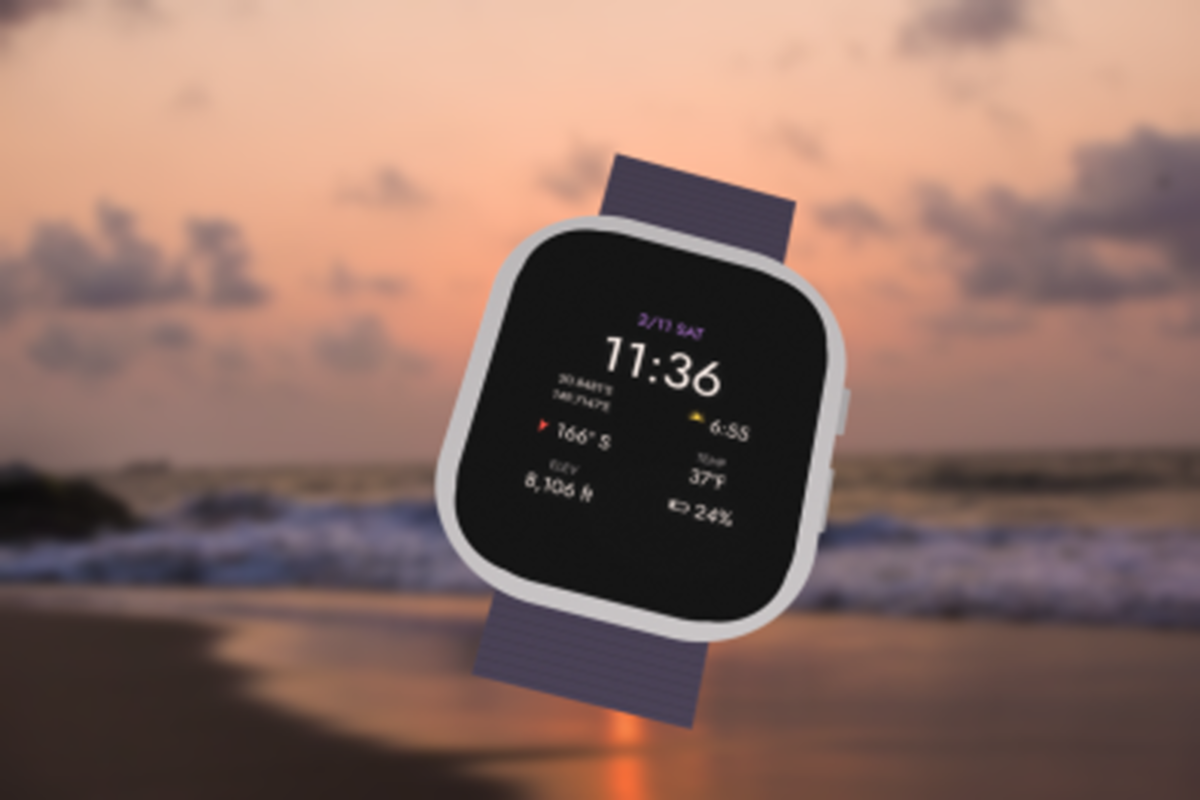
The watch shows 11.36
